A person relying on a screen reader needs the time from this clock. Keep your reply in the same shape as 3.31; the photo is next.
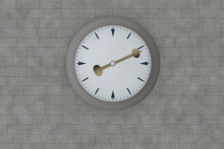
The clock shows 8.11
